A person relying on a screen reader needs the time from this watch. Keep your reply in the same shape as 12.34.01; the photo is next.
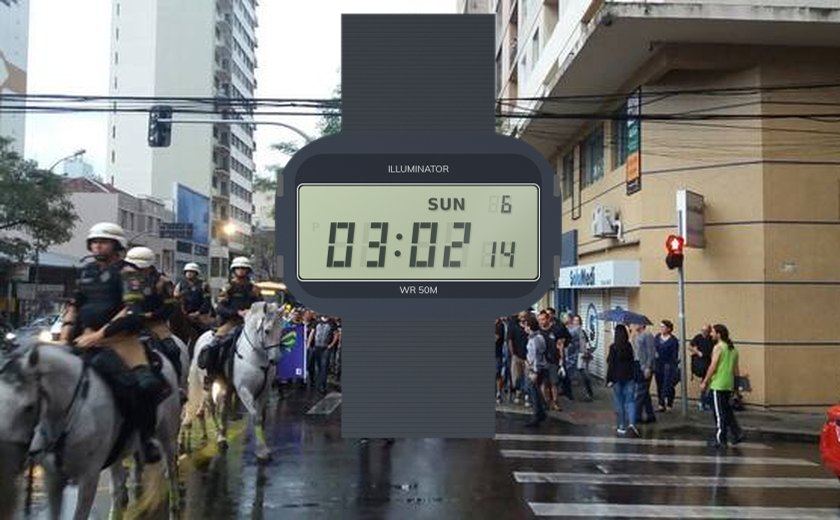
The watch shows 3.02.14
